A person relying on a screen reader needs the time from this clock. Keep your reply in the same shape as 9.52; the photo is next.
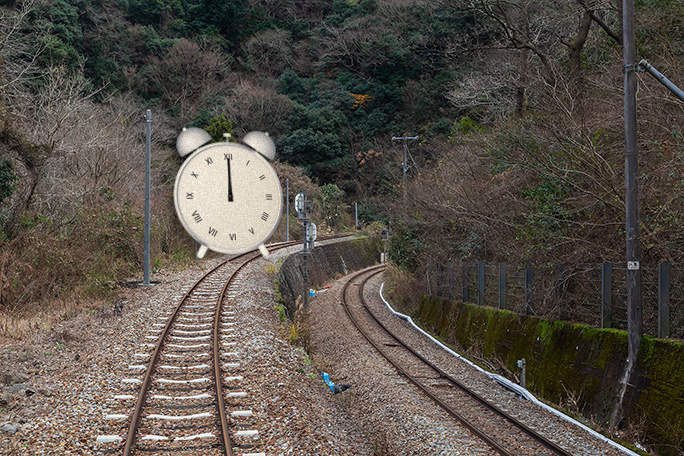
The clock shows 12.00
